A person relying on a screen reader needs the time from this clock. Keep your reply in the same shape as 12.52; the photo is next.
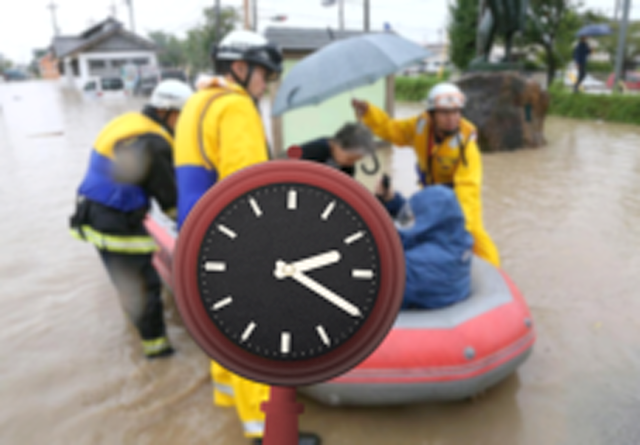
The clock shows 2.20
